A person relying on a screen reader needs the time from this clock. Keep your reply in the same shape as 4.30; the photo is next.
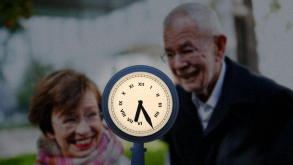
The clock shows 6.25
